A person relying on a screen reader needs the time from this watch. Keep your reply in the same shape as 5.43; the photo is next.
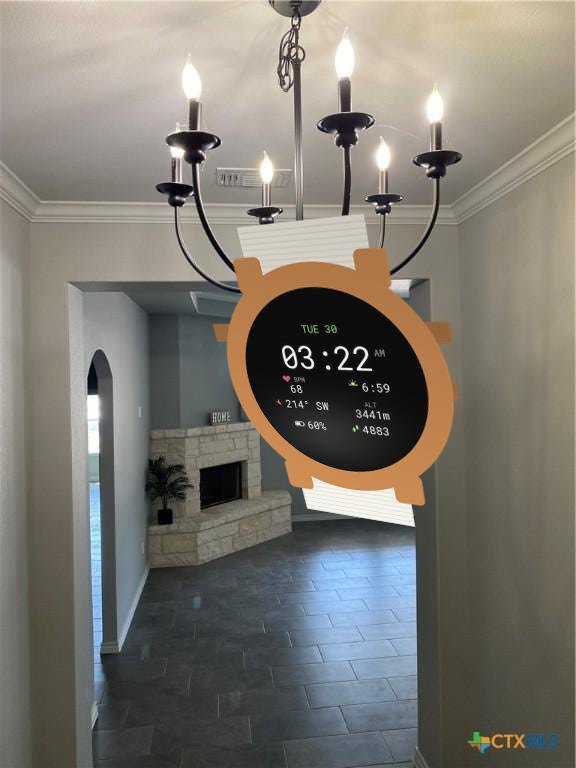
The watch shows 3.22
